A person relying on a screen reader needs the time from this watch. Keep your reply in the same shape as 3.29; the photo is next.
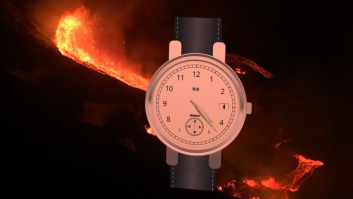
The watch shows 4.23
